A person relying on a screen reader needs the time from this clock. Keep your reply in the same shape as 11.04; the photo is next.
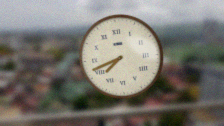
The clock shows 7.42
